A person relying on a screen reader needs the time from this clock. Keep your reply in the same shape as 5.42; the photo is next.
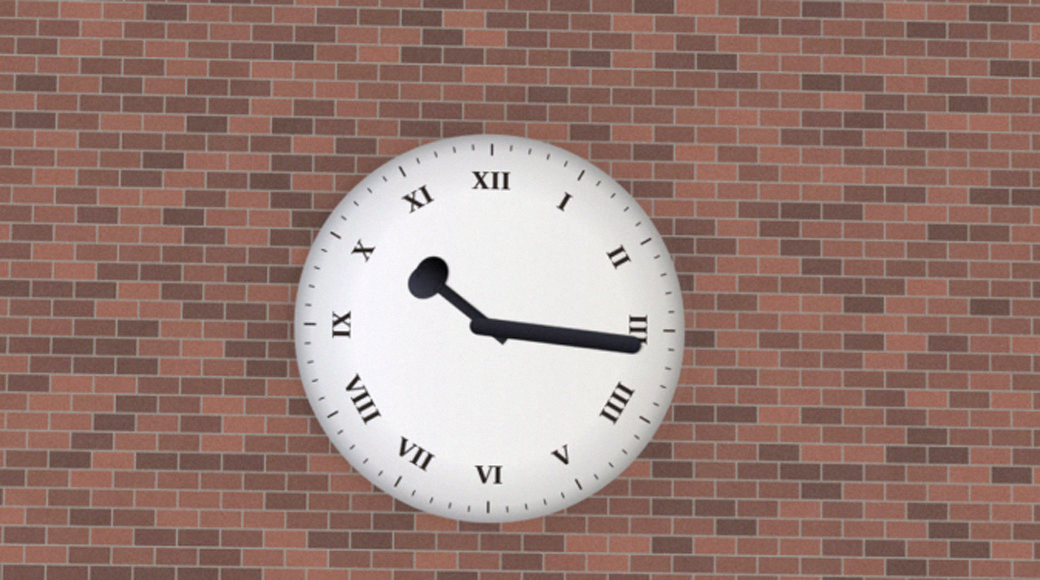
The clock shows 10.16
